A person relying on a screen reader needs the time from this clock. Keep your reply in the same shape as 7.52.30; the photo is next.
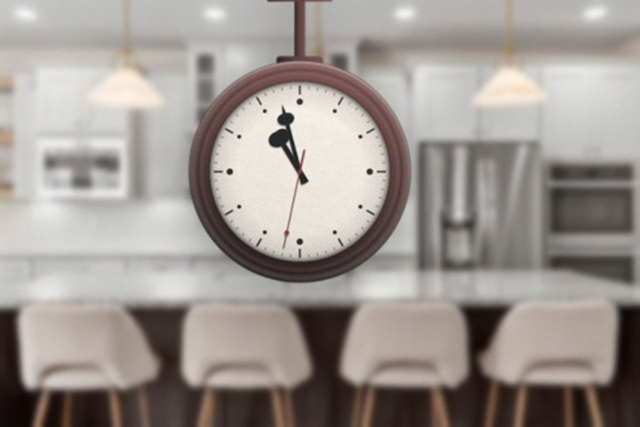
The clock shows 10.57.32
